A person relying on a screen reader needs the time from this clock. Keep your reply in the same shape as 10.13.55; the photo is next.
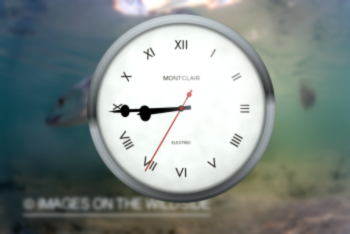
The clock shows 8.44.35
